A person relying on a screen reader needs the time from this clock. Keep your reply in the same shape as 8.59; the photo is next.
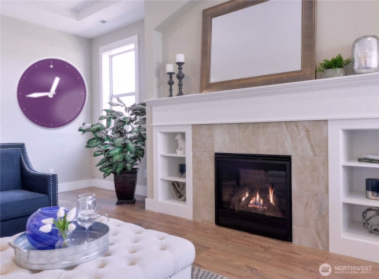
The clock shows 12.44
